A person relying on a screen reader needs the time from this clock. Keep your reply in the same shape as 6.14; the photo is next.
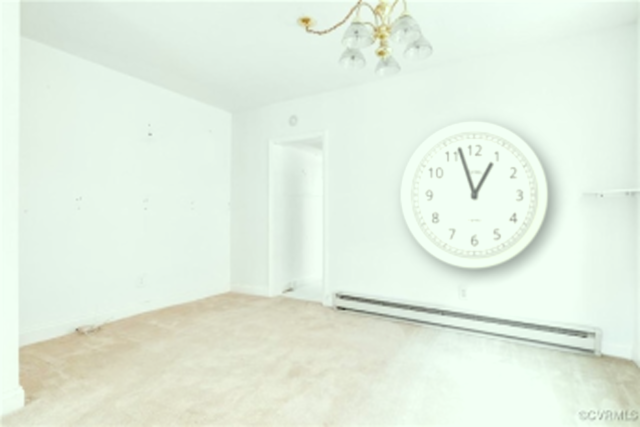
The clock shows 12.57
